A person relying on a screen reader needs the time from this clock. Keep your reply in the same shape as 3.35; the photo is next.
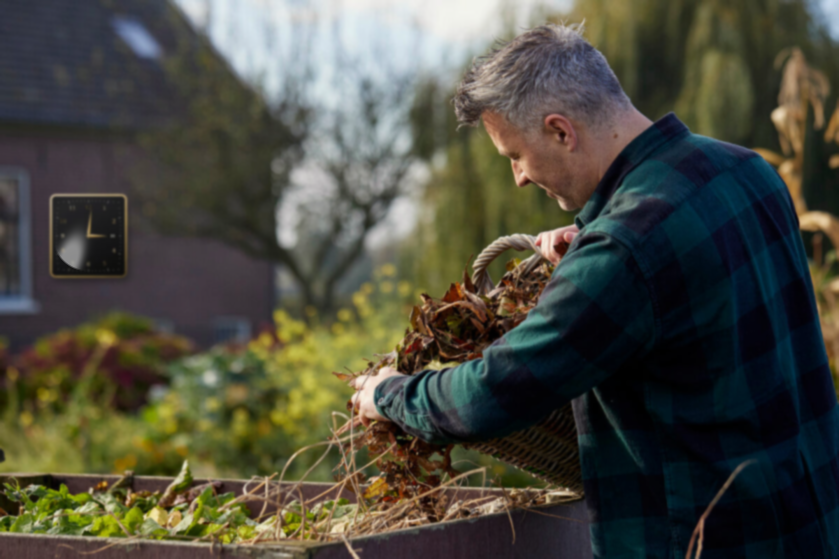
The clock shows 3.01
